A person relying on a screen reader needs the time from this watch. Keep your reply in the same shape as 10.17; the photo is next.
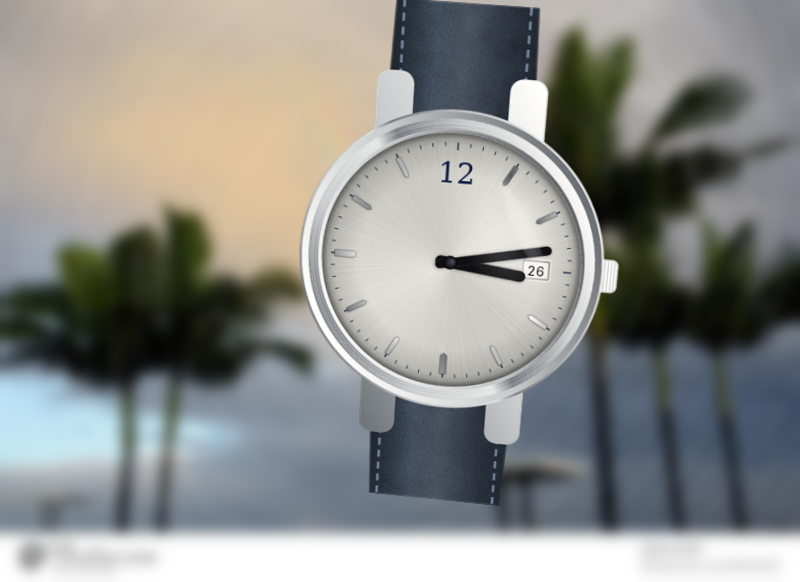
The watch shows 3.13
